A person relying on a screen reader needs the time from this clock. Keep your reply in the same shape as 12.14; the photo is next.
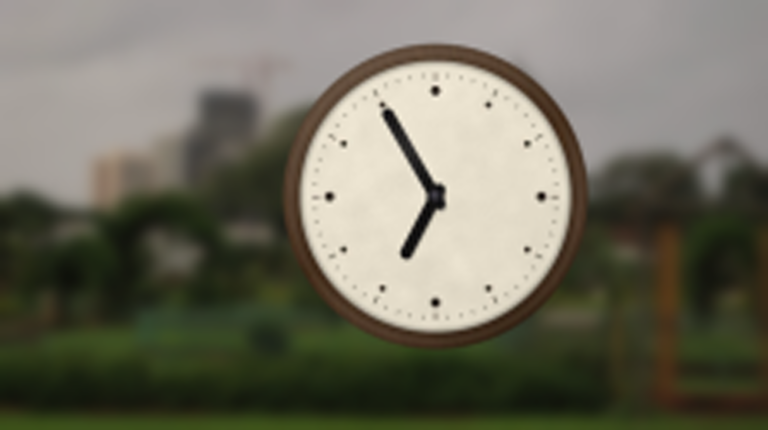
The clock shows 6.55
